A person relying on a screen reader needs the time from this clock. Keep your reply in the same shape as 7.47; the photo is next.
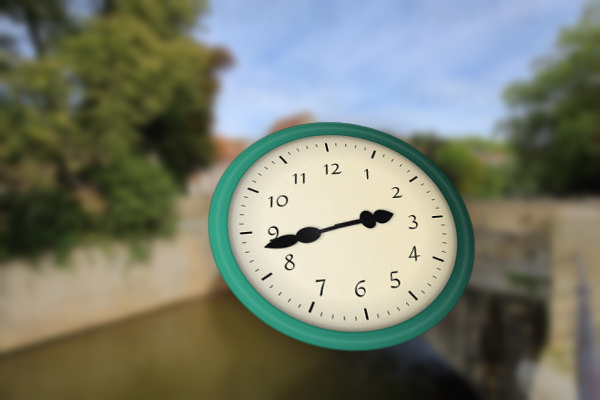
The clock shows 2.43
